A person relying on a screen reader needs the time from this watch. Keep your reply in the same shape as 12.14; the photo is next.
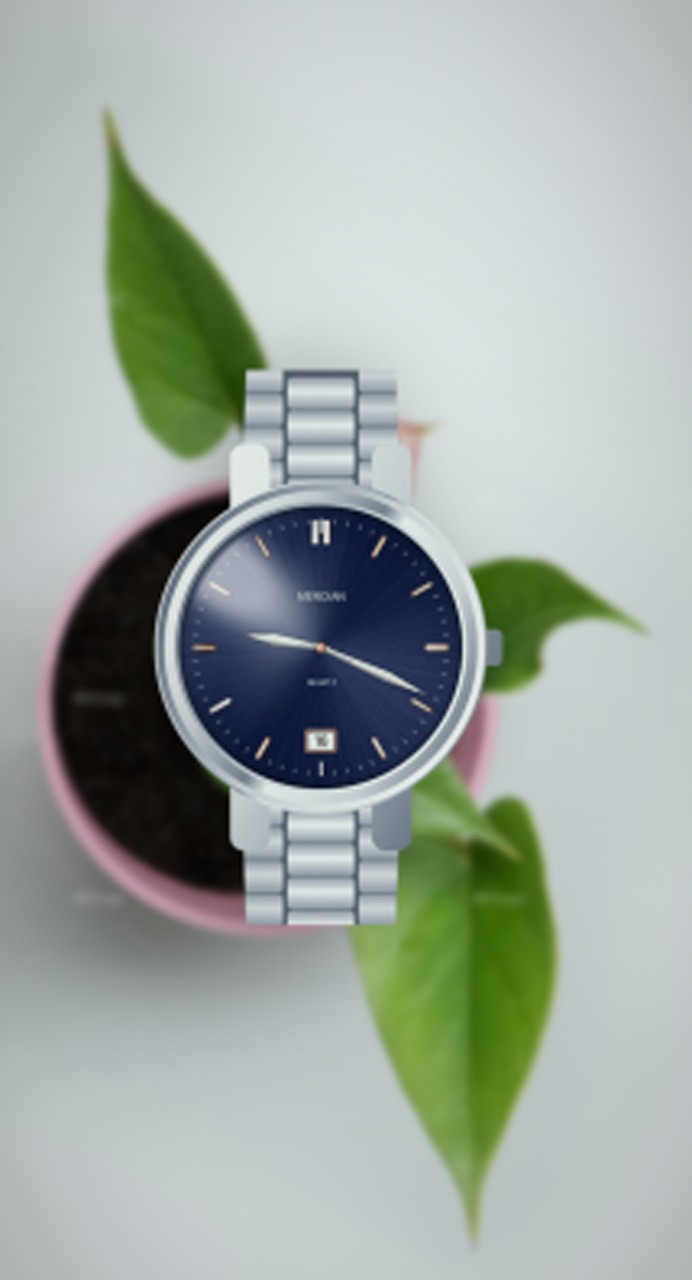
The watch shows 9.19
